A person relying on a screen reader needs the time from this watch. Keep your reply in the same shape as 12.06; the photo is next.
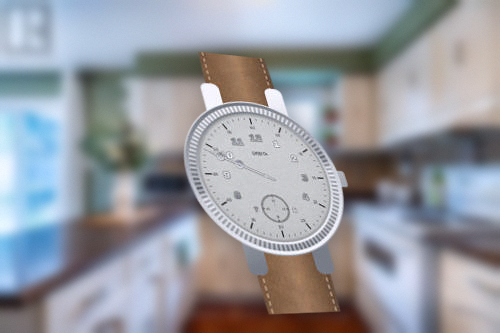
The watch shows 9.49
